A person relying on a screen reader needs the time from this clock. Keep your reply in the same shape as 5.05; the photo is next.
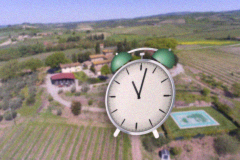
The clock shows 11.02
